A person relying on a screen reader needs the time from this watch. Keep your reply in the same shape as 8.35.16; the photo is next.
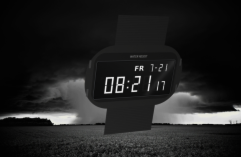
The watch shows 8.21.17
